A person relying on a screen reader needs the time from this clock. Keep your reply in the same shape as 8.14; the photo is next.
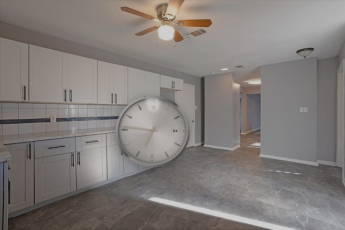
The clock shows 6.46
